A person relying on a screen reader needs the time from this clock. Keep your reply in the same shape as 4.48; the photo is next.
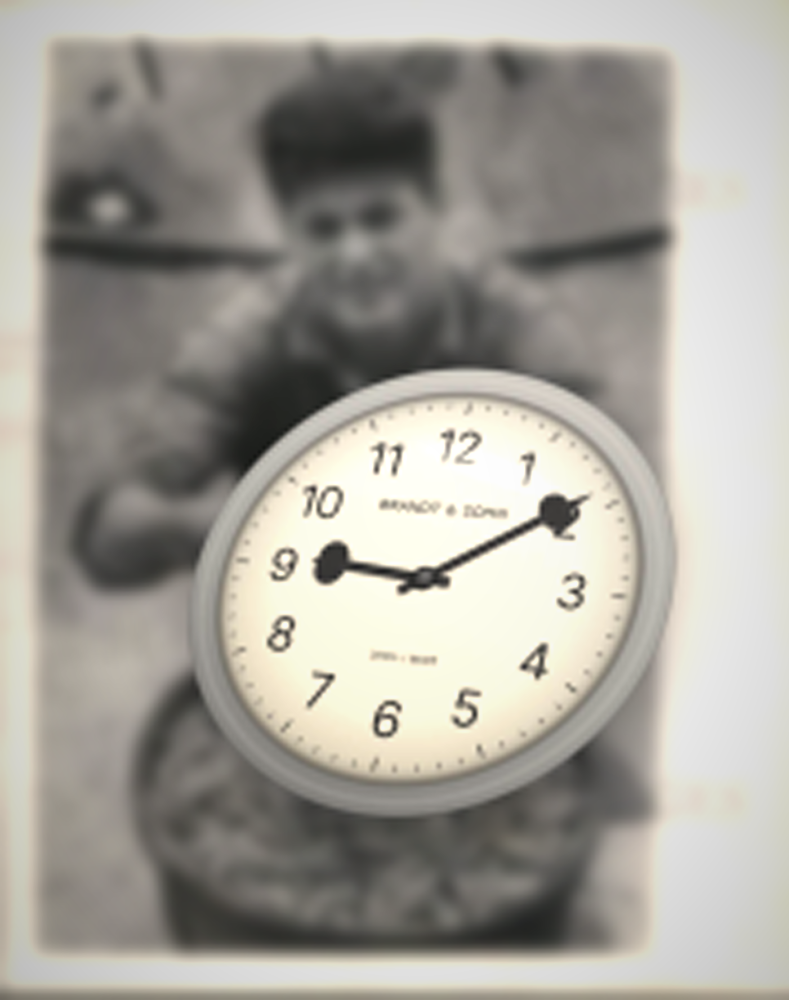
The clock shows 9.09
